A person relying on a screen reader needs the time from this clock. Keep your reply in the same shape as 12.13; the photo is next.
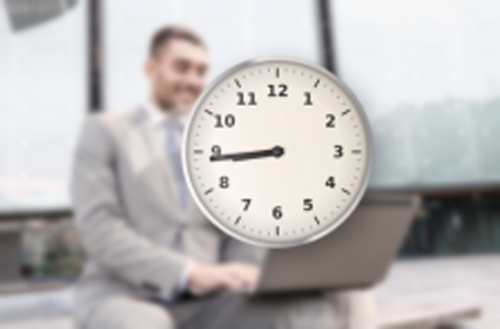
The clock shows 8.44
